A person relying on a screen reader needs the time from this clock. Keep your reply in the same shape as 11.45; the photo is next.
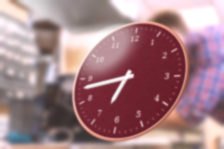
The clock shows 6.43
